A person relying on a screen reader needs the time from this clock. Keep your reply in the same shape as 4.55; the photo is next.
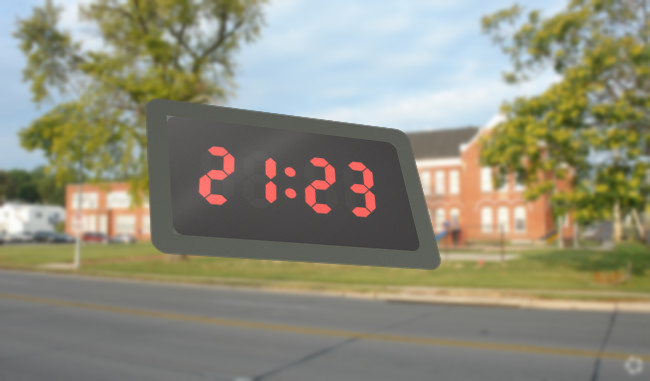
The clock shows 21.23
